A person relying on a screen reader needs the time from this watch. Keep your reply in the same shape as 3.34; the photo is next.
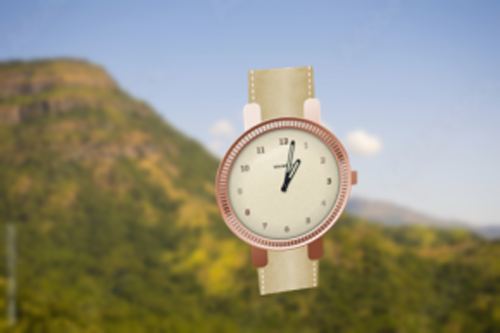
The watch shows 1.02
